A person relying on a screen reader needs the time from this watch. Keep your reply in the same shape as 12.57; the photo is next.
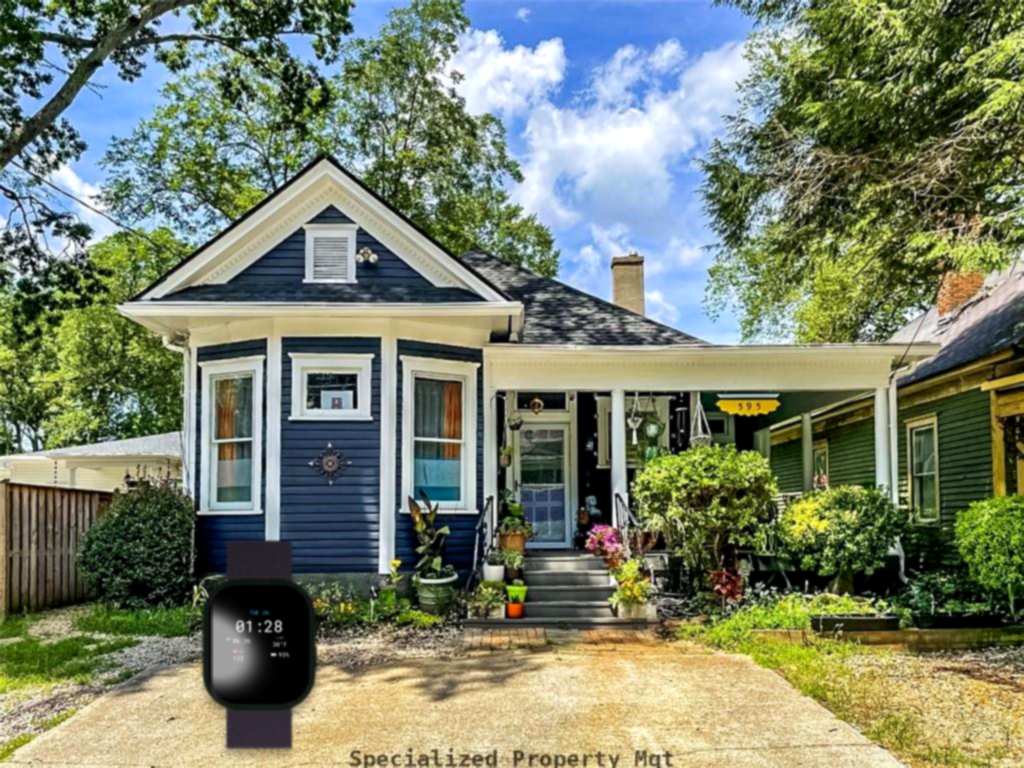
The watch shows 1.28
